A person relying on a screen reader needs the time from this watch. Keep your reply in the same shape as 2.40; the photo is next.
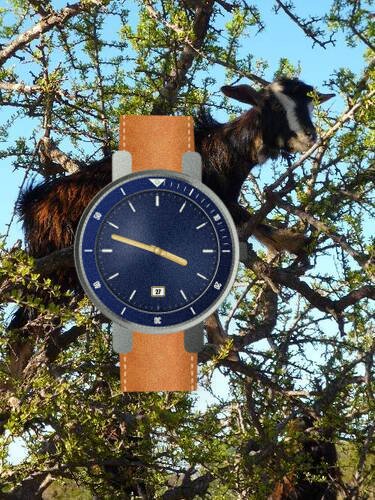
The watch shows 3.48
